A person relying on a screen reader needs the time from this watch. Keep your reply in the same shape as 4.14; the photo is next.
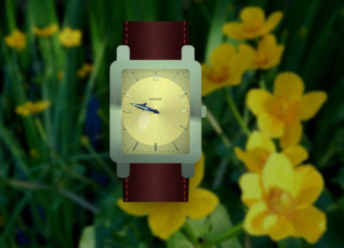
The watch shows 9.48
